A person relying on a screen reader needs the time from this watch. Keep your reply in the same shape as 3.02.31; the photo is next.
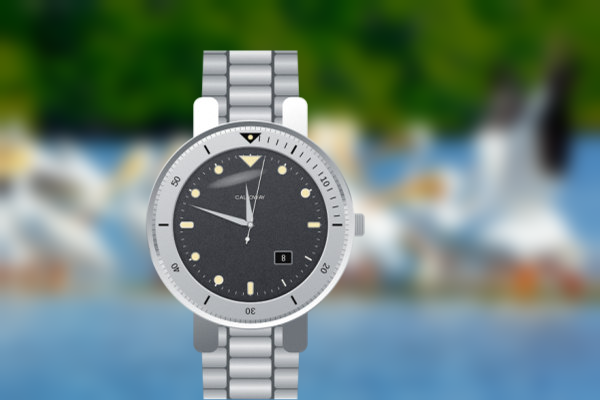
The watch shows 11.48.02
